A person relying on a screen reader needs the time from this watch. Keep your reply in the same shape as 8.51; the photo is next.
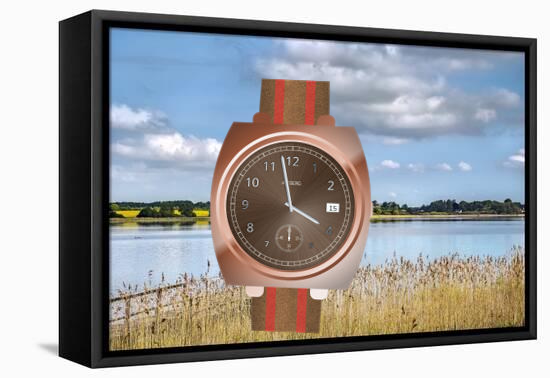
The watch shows 3.58
